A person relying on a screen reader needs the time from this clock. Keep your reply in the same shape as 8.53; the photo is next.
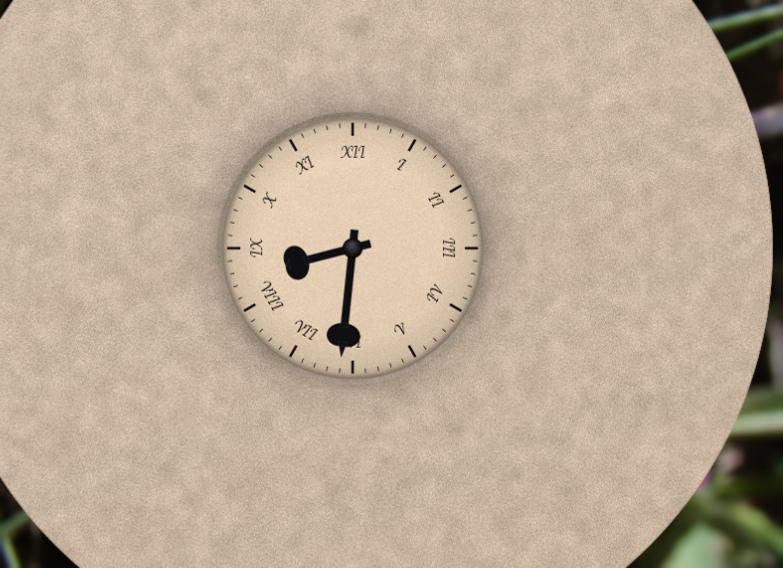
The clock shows 8.31
